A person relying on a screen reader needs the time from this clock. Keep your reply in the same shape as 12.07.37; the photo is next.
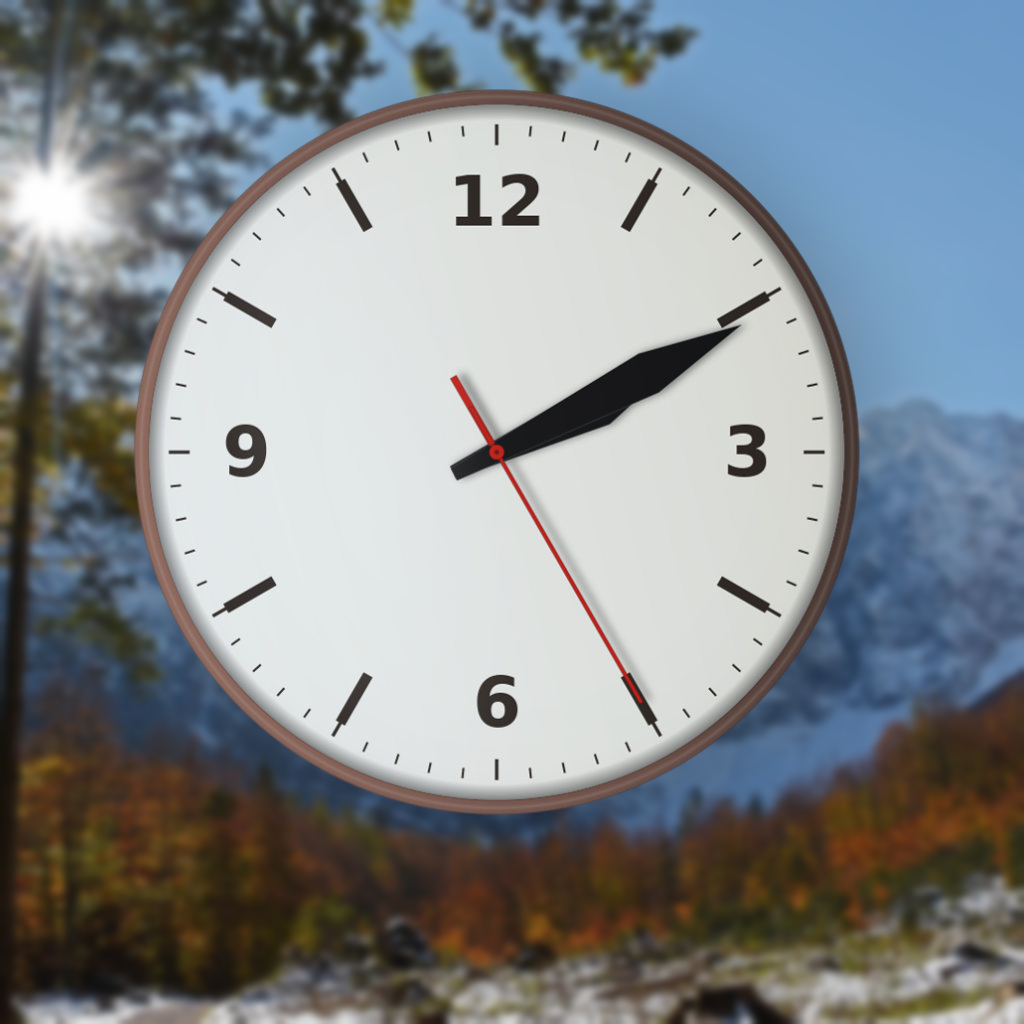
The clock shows 2.10.25
